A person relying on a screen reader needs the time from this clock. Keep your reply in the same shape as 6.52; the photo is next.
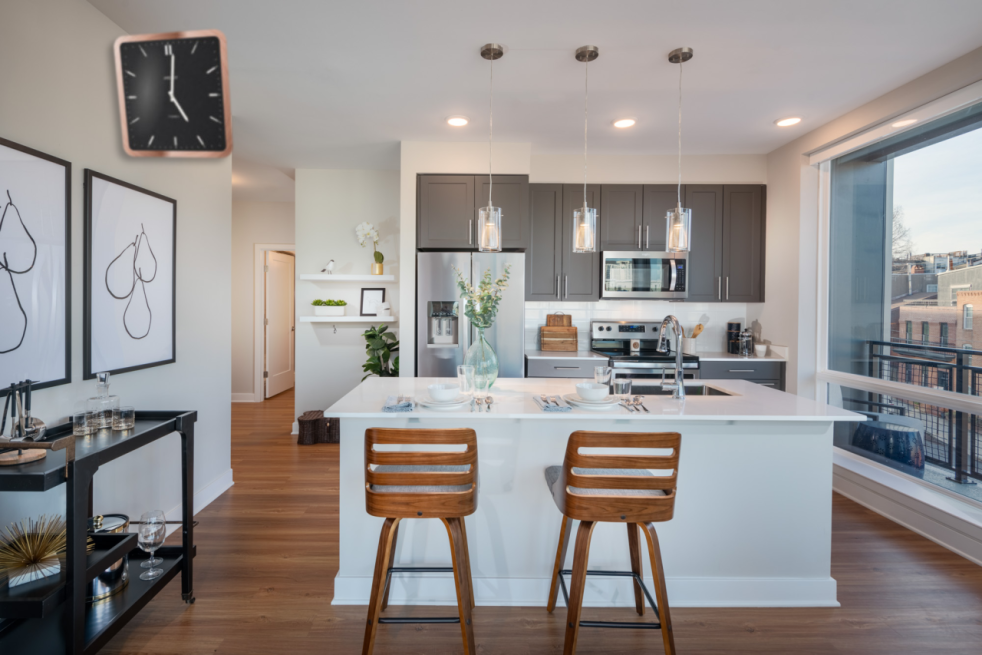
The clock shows 5.01
